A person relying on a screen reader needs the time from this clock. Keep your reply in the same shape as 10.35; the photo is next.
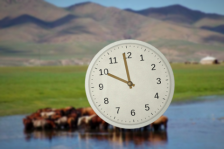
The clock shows 9.59
